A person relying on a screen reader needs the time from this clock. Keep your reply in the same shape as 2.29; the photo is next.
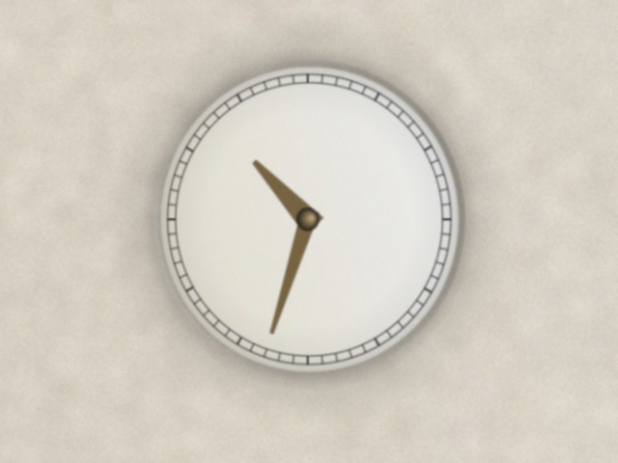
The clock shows 10.33
